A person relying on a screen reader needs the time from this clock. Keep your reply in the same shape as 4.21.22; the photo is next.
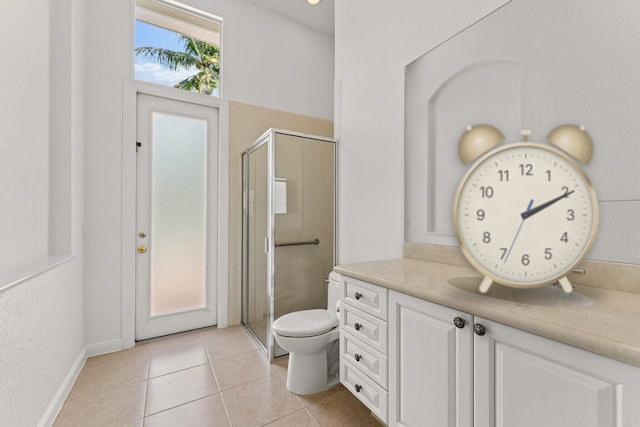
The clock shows 2.10.34
